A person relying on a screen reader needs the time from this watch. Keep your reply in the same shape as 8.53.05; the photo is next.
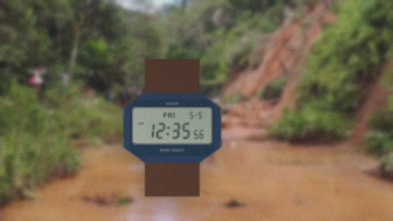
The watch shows 12.35.56
